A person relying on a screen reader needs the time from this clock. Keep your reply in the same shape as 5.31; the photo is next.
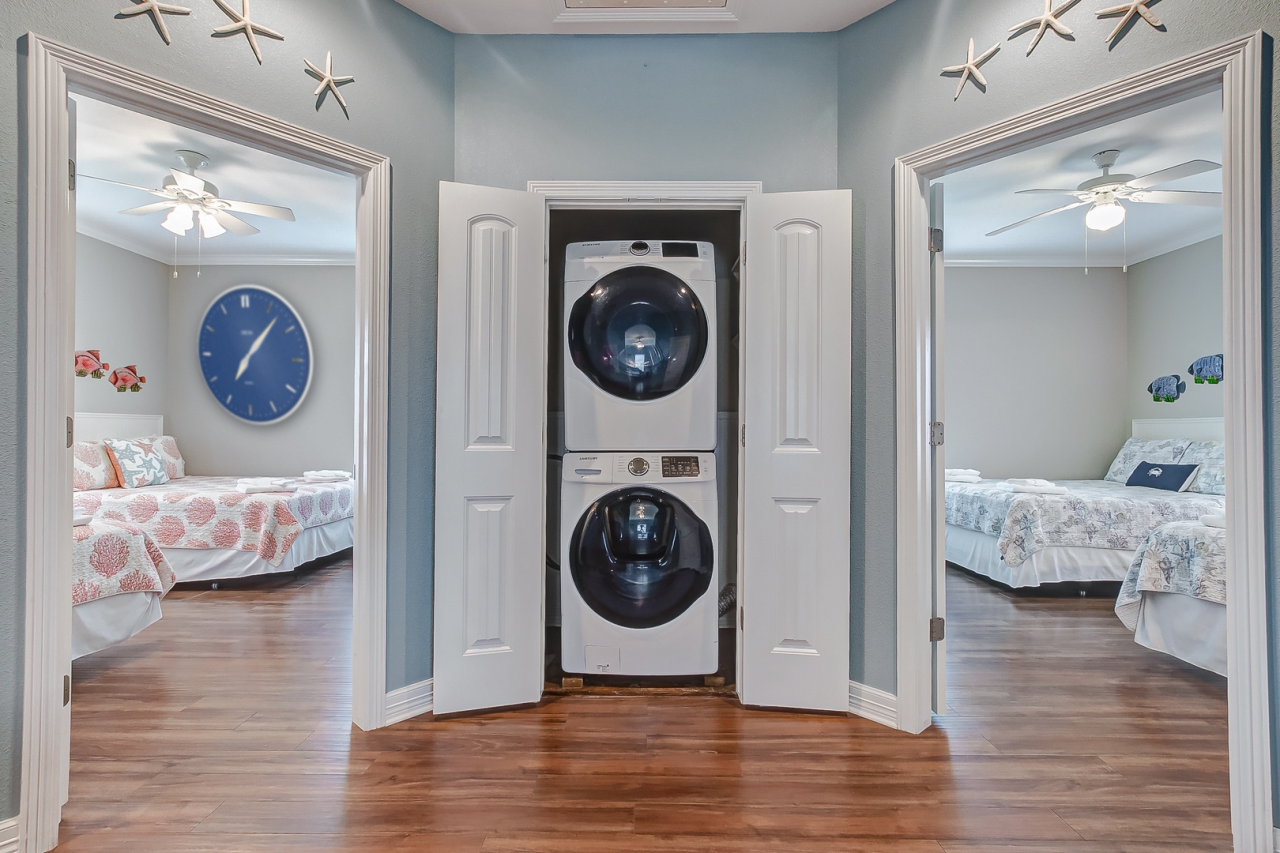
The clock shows 7.07
